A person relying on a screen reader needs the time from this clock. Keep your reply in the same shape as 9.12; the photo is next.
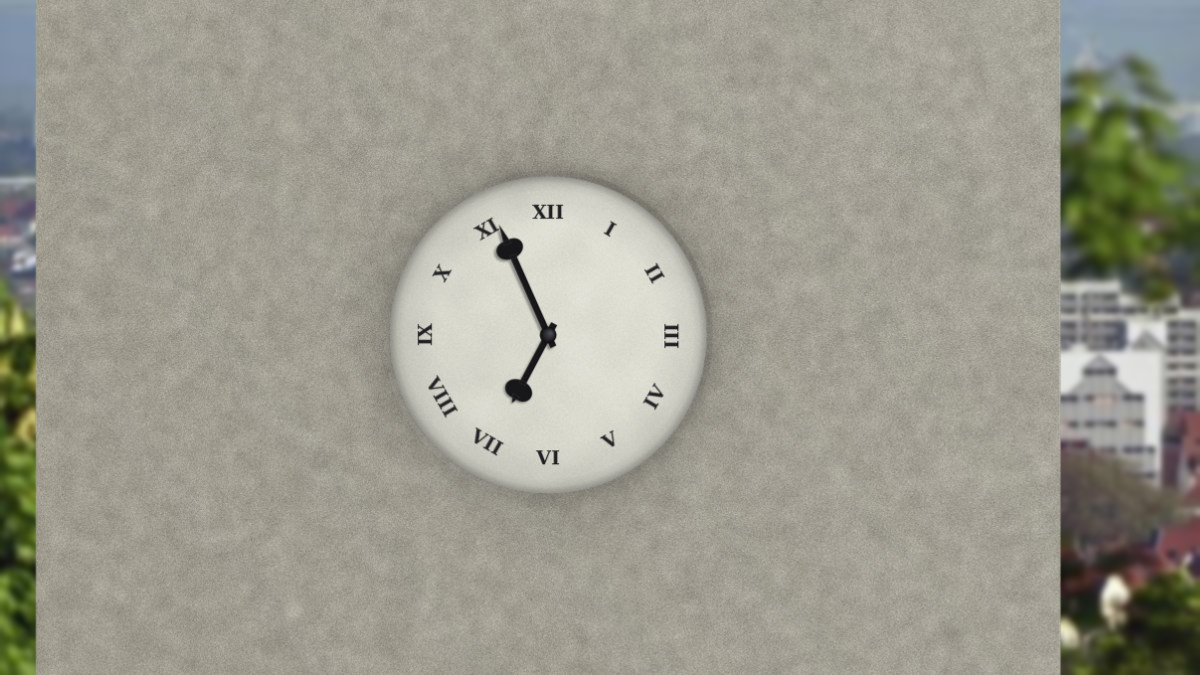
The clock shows 6.56
